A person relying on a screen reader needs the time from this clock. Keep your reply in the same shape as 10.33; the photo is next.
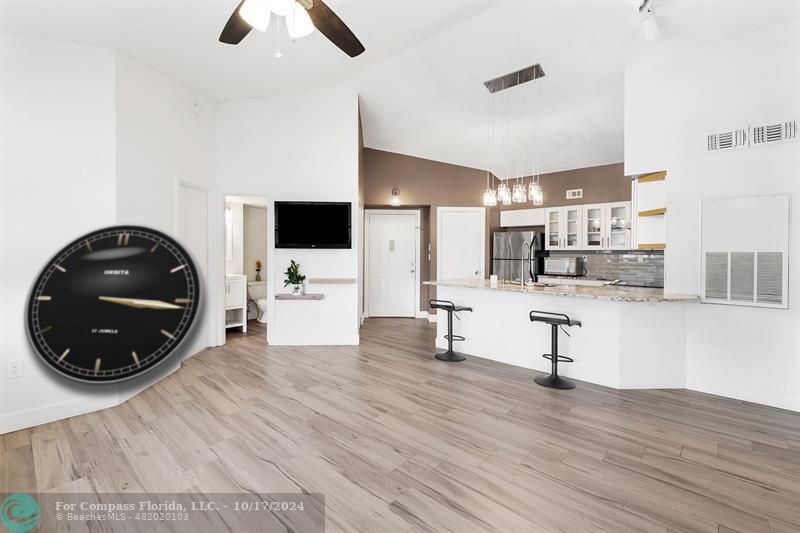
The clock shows 3.16
